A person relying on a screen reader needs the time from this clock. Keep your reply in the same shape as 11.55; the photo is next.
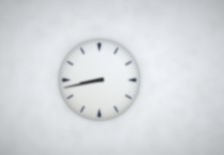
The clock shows 8.43
